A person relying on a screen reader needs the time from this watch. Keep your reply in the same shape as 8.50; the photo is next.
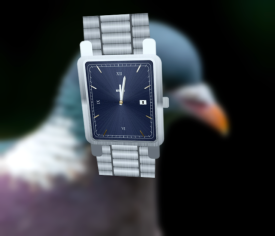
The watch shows 12.02
